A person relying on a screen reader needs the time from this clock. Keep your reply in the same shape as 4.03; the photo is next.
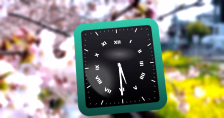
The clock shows 5.30
